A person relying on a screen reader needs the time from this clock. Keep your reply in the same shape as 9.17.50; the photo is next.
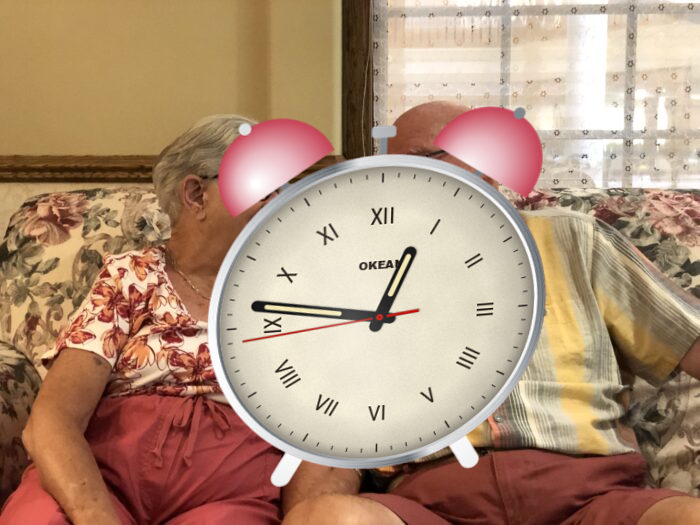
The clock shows 12.46.44
